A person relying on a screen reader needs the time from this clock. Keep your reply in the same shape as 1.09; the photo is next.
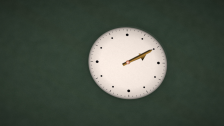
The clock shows 2.10
